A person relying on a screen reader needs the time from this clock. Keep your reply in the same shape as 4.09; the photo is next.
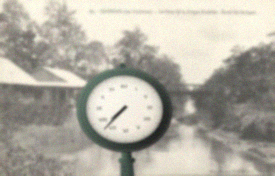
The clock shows 7.37
